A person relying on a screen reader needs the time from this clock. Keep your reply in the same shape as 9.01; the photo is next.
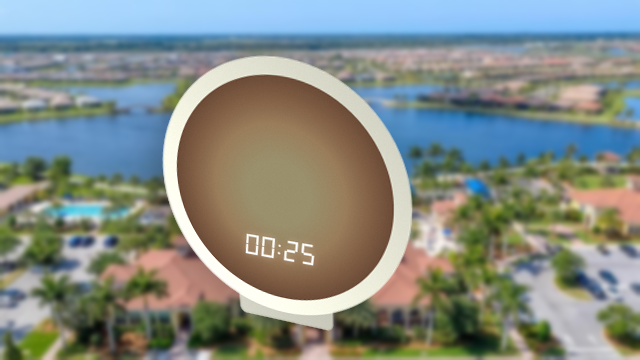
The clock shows 0.25
